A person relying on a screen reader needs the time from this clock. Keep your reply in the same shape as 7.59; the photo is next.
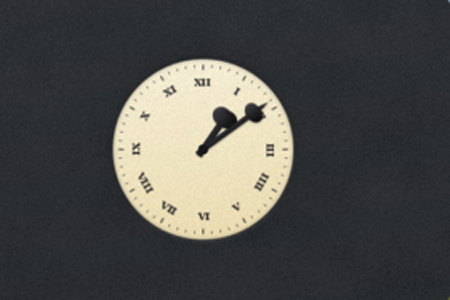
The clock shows 1.09
